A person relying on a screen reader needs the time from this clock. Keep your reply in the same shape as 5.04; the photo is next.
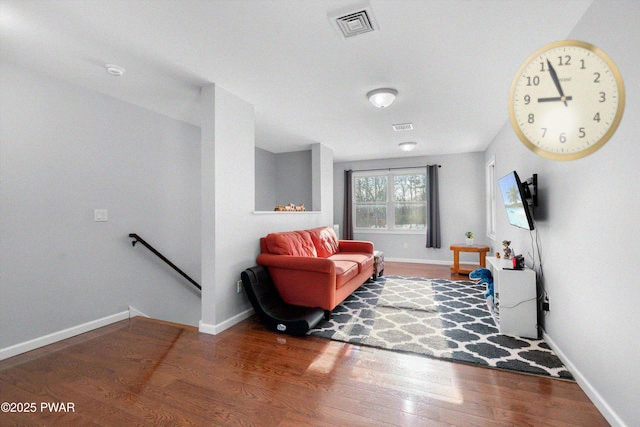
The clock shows 8.56
